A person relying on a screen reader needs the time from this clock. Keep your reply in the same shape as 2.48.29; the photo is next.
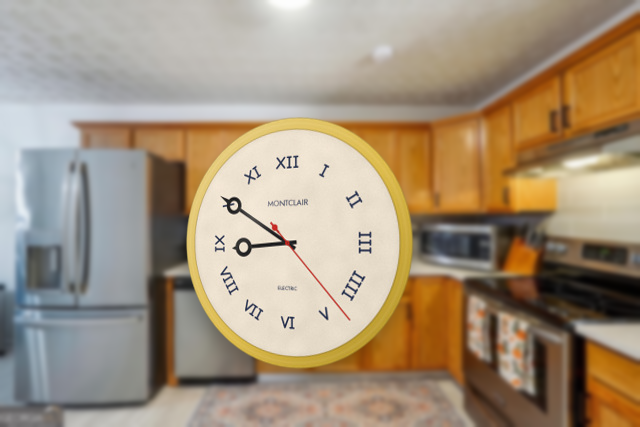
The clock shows 8.50.23
